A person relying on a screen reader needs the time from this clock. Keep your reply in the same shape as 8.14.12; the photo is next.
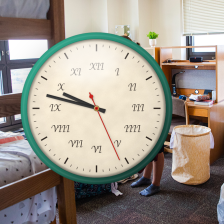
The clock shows 9.47.26
